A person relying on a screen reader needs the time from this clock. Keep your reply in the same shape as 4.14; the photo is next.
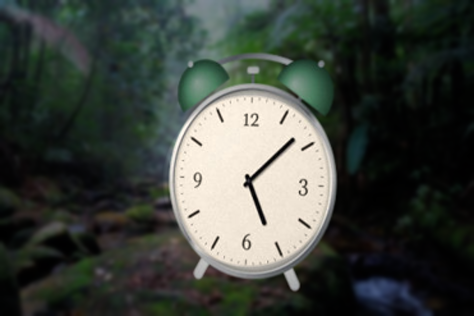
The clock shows 5.08
